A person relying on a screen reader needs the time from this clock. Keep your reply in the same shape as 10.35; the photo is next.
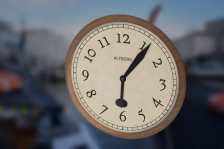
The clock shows 6.06
